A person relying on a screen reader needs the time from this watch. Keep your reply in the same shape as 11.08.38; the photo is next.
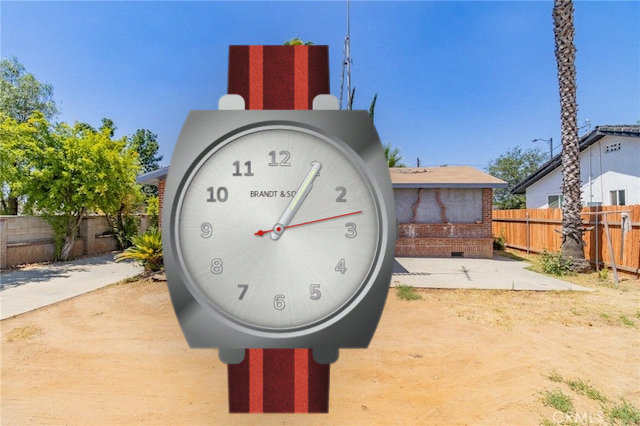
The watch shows 1.05.13
